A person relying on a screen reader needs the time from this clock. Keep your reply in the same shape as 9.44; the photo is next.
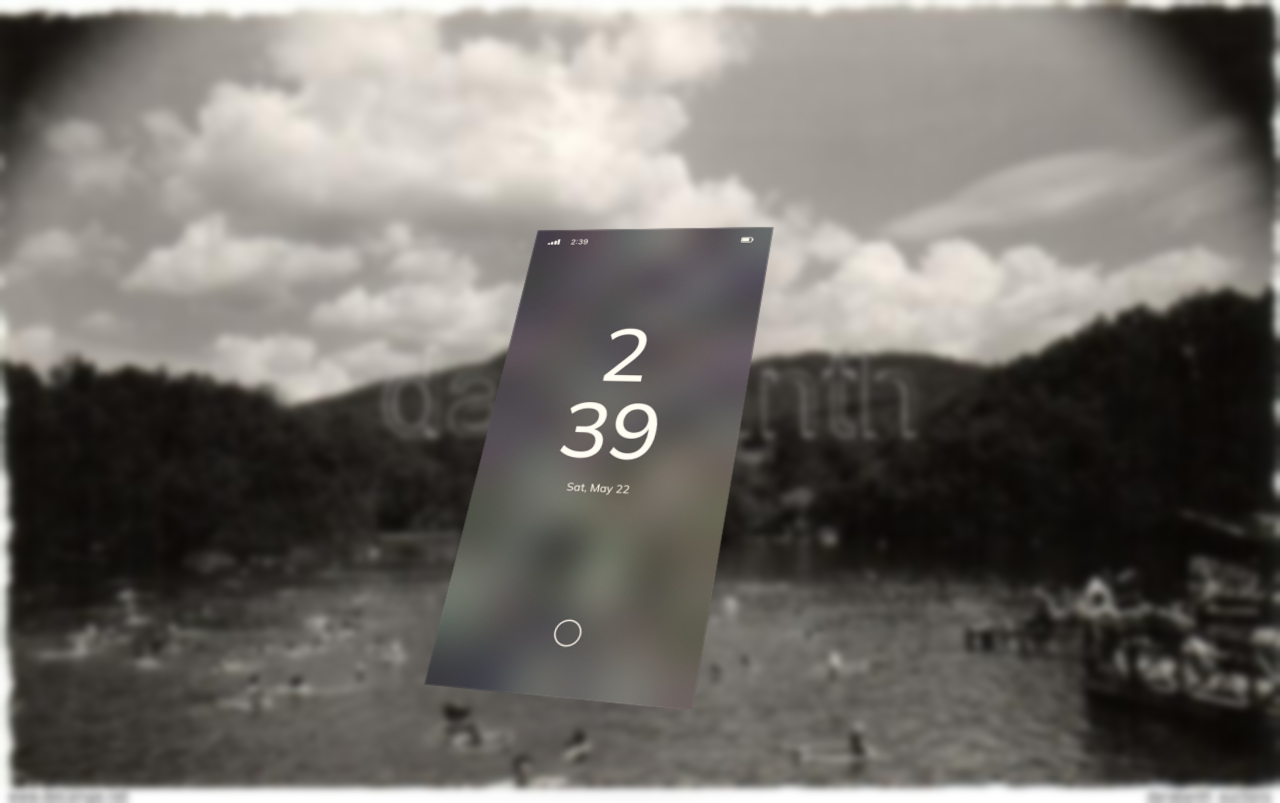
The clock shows 2.39
